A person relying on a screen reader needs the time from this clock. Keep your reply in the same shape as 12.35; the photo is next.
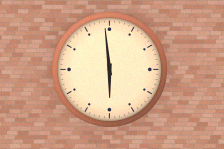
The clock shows 5.59
